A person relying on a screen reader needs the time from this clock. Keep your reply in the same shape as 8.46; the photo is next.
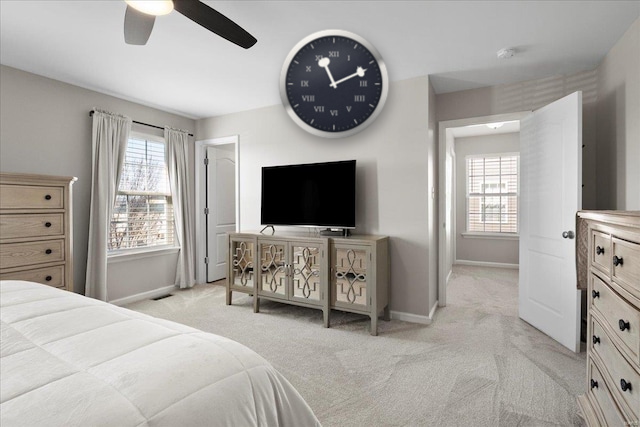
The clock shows 11.11
